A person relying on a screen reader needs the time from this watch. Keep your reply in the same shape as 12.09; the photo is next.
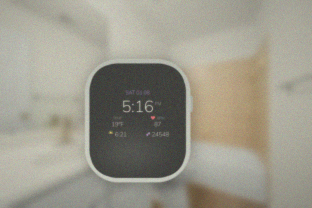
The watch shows 5.16
